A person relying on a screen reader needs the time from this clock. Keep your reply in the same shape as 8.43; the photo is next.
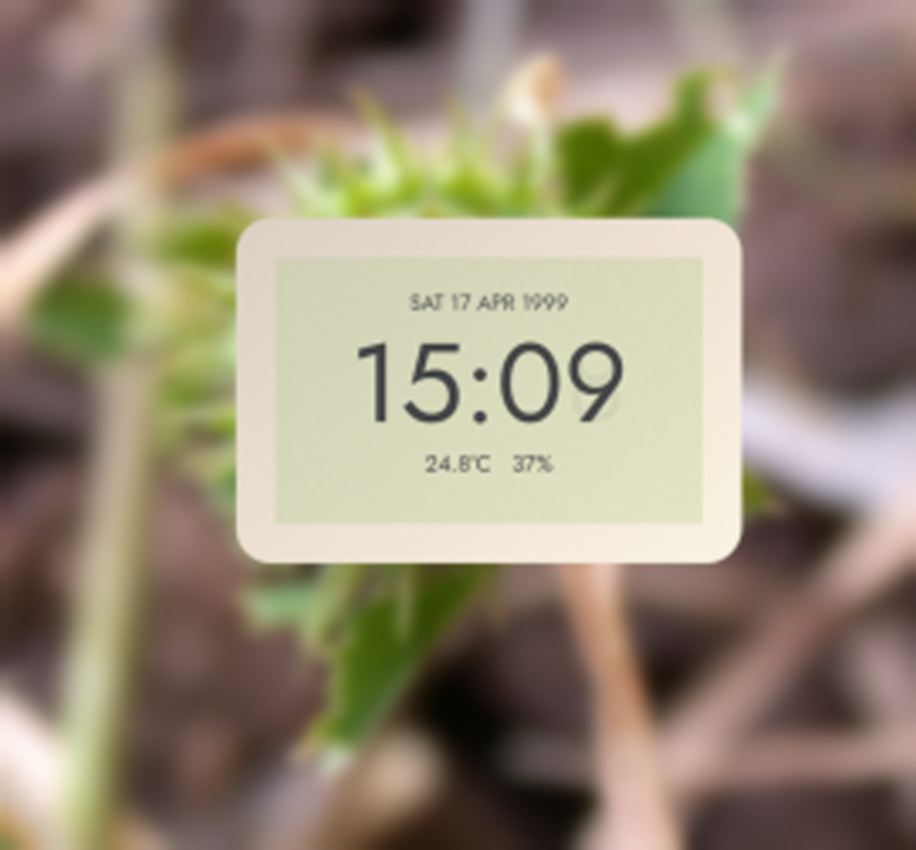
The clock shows 15.09
